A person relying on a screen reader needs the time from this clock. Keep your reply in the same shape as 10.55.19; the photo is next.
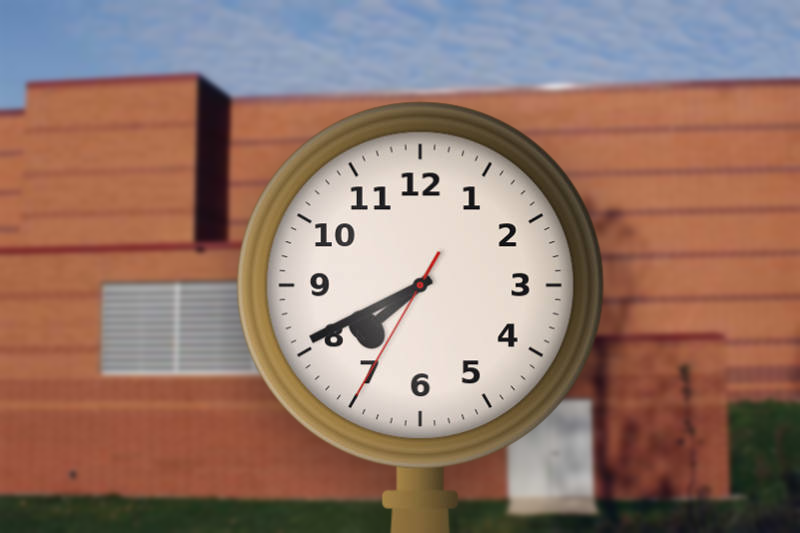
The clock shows 7.40.35
